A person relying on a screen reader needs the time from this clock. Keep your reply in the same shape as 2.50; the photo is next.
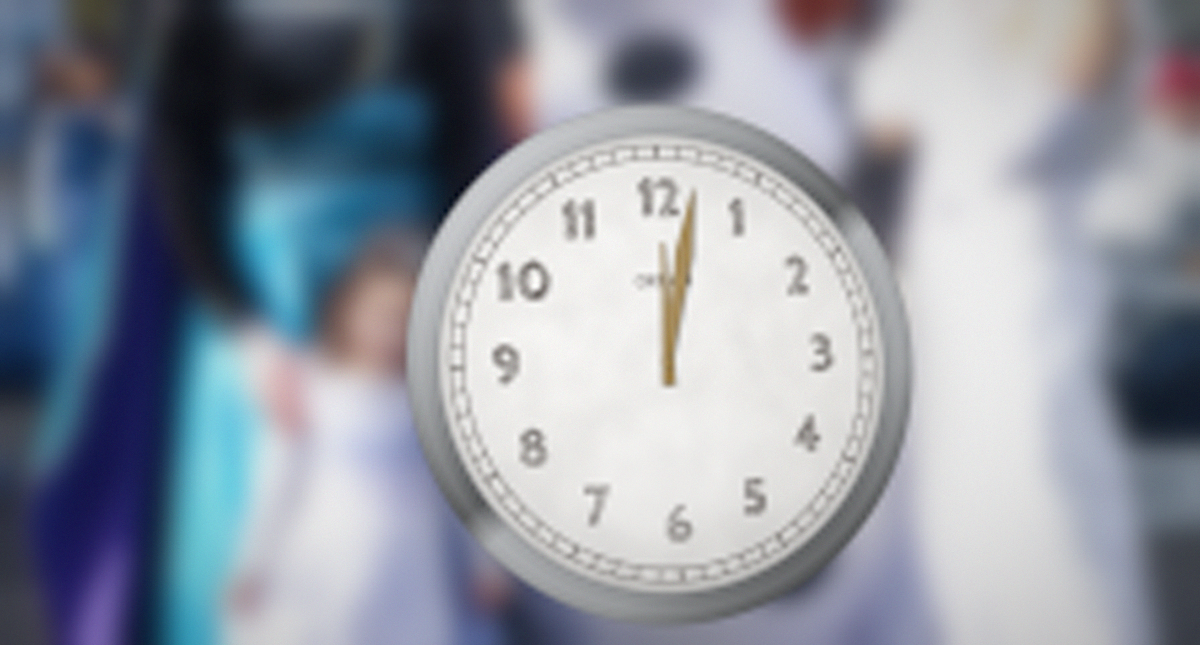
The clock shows 12.02
